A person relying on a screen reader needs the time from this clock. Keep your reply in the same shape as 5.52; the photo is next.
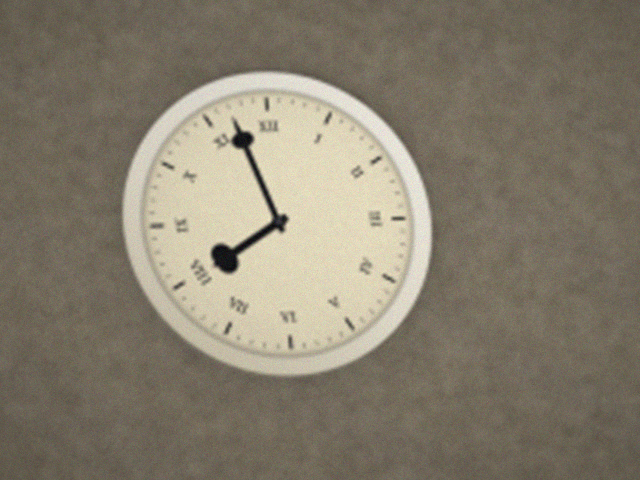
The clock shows 7.57
